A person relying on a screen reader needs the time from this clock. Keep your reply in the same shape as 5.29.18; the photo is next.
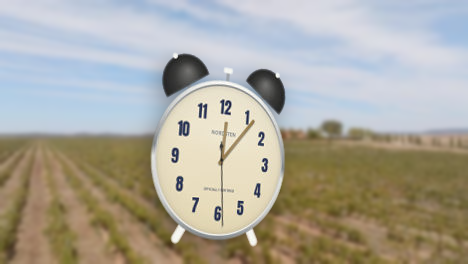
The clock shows 12.06.29
